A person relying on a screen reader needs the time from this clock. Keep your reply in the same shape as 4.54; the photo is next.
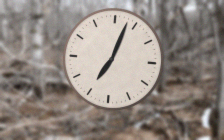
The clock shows 7.03
